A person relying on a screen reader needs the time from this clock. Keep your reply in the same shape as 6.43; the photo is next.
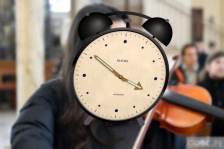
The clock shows 3.51
